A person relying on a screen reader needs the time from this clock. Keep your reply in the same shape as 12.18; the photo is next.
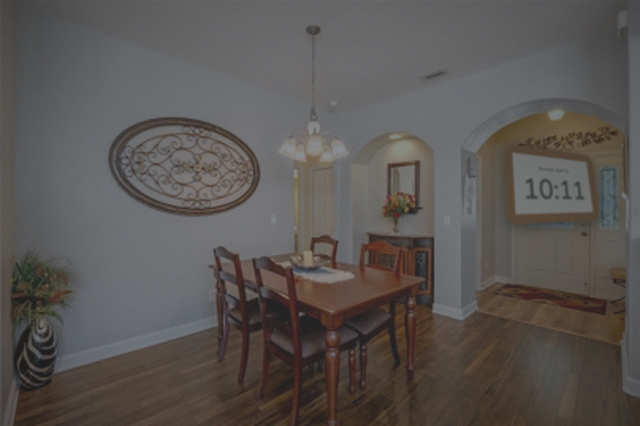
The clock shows 10.11
